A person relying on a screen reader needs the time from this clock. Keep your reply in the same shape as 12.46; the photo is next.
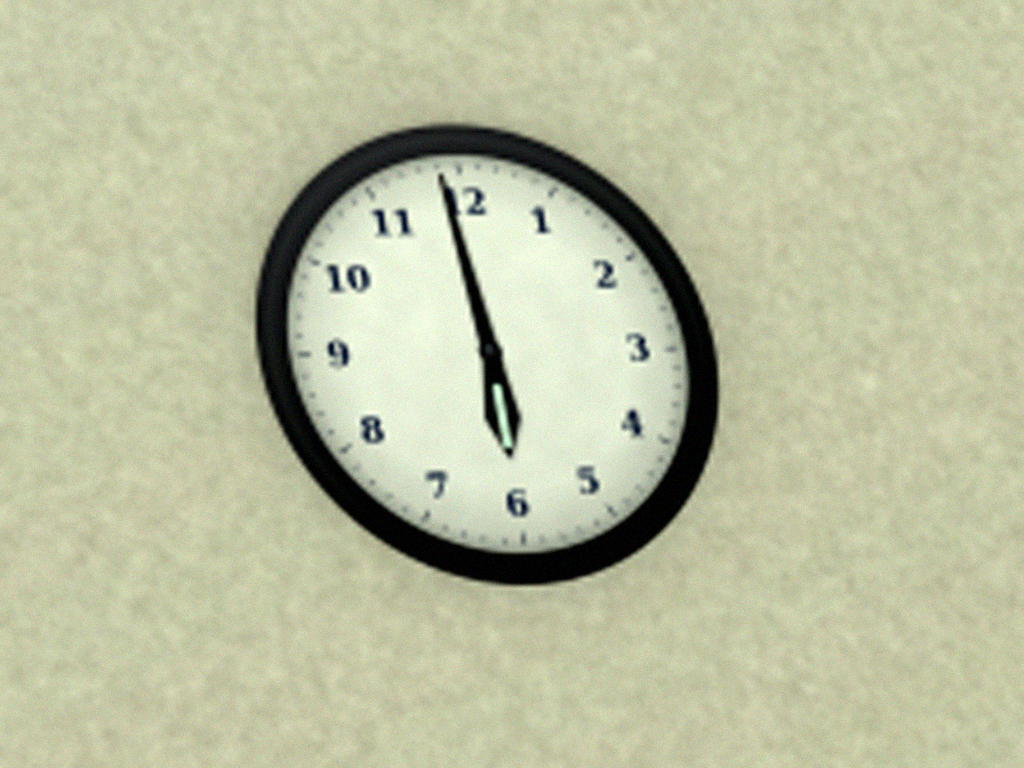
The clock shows 5.59
